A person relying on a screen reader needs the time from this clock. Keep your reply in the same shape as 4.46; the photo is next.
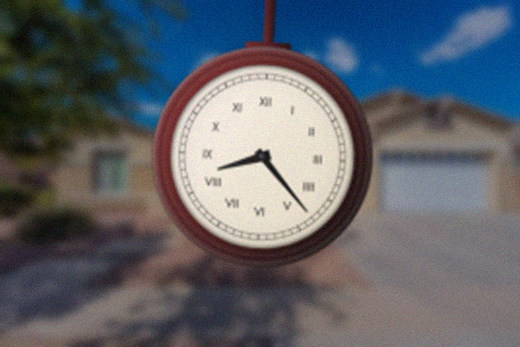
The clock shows 8.23
